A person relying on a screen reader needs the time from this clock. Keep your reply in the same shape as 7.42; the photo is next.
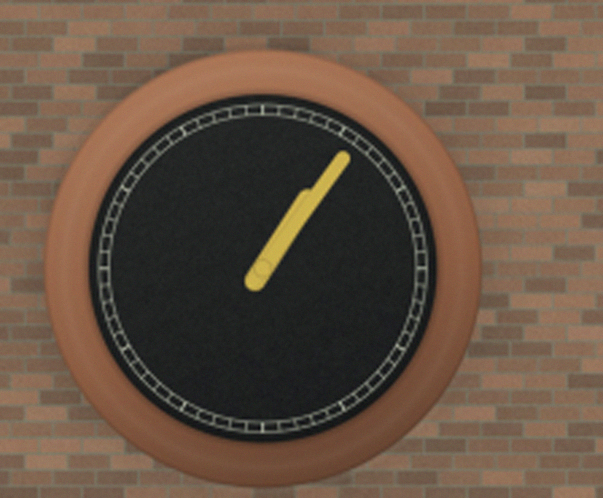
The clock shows 1.06
